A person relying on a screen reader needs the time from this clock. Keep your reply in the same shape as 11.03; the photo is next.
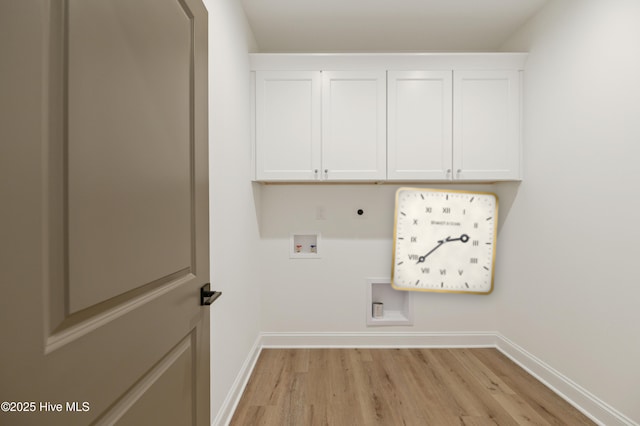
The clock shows 2.38
